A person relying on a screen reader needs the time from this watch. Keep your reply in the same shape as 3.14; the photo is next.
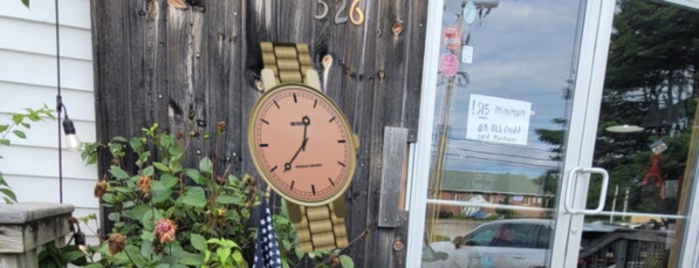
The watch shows 12.38
